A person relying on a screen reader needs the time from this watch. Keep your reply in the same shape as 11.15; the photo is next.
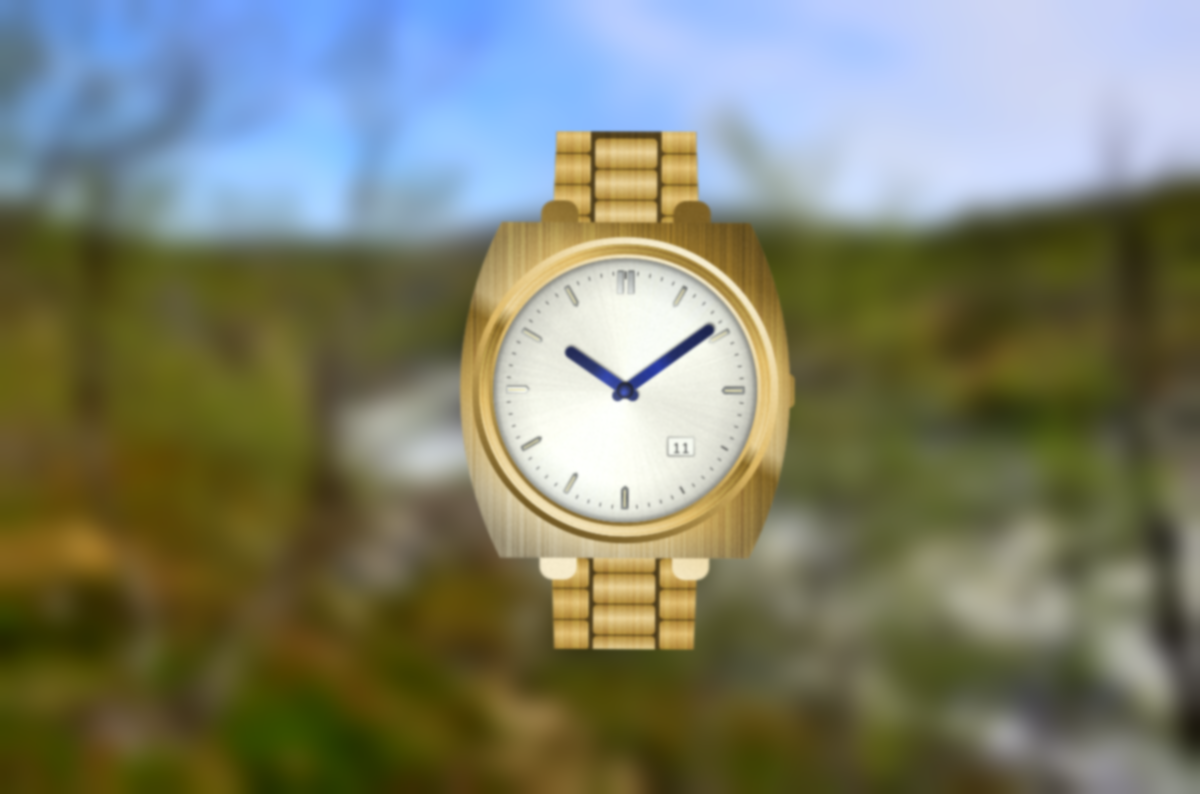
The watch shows 10.09
